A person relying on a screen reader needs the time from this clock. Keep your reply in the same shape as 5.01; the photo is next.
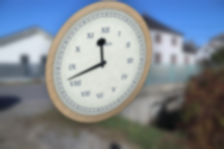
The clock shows 11.42
